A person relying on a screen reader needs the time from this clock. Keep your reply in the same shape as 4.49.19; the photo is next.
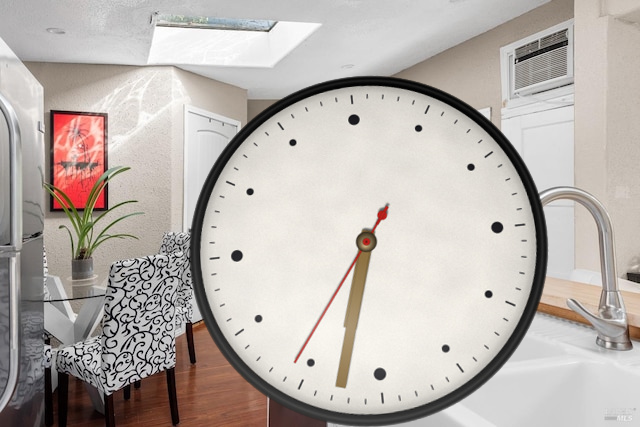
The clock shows 6.32.36
